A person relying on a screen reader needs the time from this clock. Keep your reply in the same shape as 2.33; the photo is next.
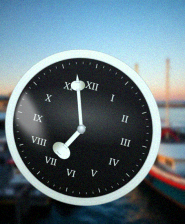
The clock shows 6.57
